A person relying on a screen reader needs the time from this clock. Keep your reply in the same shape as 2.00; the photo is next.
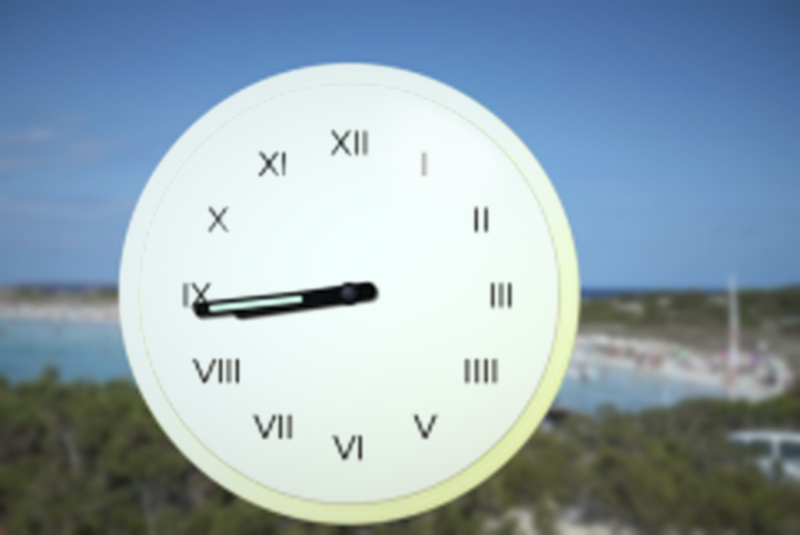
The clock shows 8.44
